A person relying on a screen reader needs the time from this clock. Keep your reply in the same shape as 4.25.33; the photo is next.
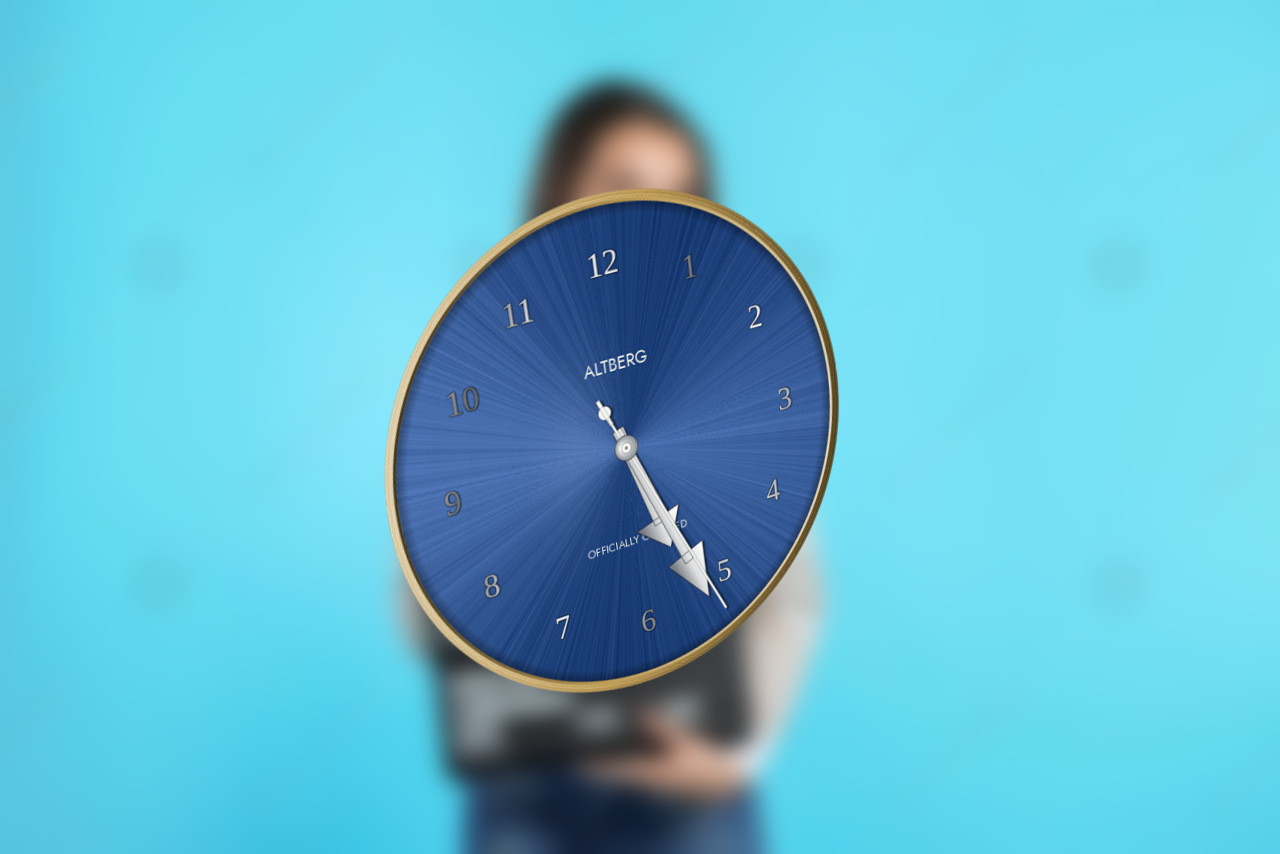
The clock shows 5.26.26
